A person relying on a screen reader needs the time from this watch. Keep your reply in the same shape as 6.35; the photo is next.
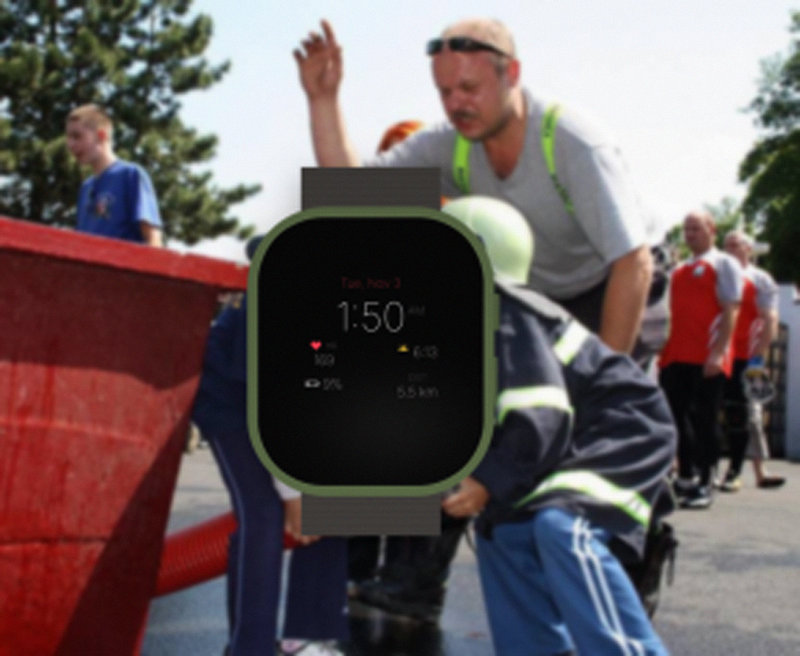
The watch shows 1.50
